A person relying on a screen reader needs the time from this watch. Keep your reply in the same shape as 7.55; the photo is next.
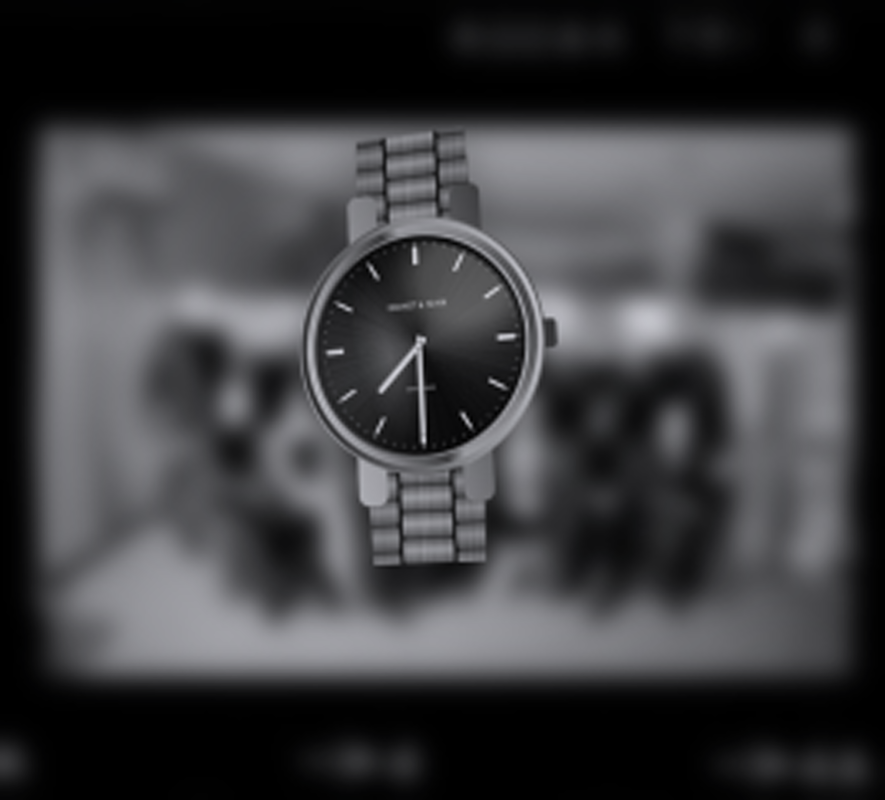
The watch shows 7.30
